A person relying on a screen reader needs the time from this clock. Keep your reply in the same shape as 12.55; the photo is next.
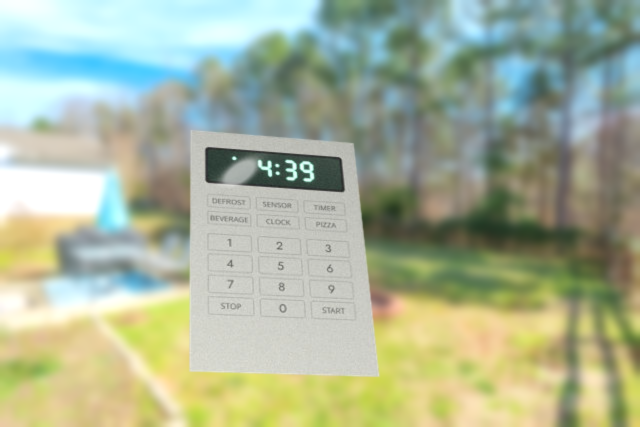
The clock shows 4.39
